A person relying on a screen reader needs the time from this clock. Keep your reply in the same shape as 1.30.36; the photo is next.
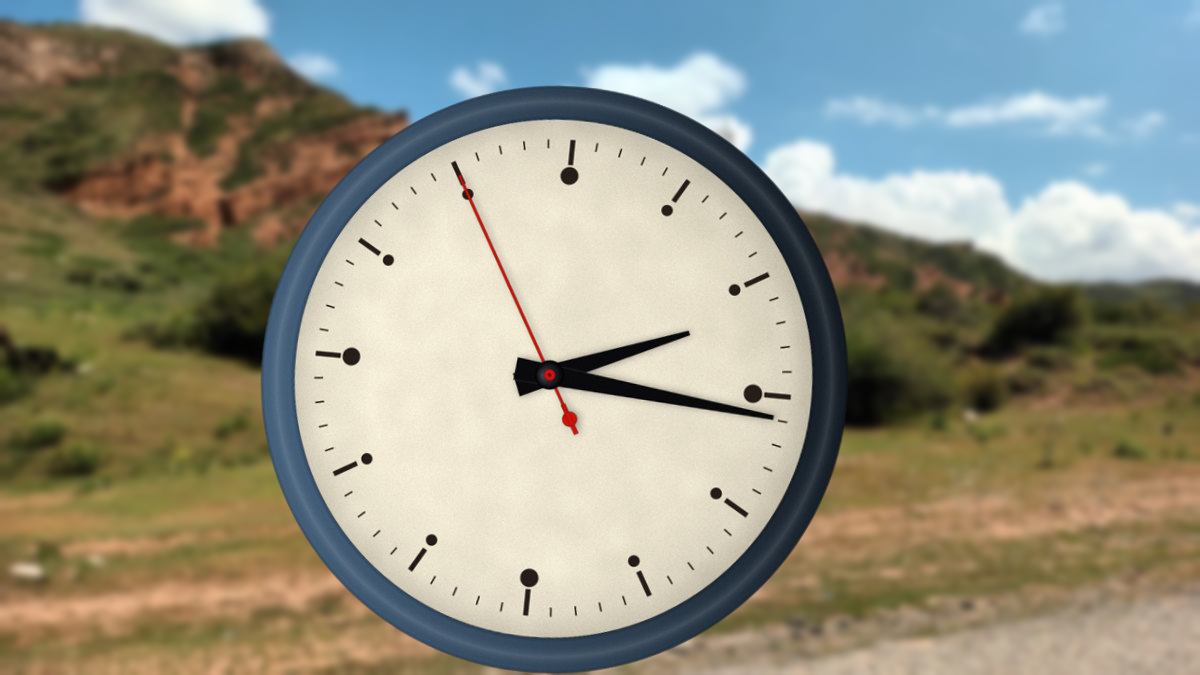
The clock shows 2.15.55
